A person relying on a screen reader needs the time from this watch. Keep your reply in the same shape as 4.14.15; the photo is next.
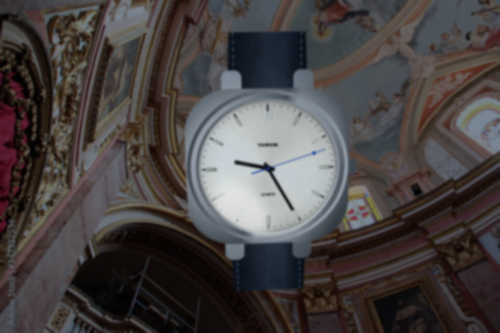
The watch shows 9.25.12
